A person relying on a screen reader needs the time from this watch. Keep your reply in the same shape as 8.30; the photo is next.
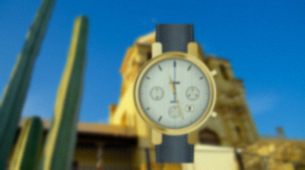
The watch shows 11.27
